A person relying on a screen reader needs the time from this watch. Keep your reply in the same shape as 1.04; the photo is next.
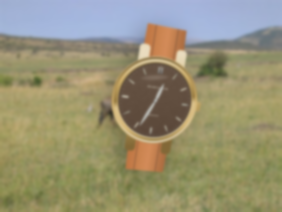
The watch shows 12.34
